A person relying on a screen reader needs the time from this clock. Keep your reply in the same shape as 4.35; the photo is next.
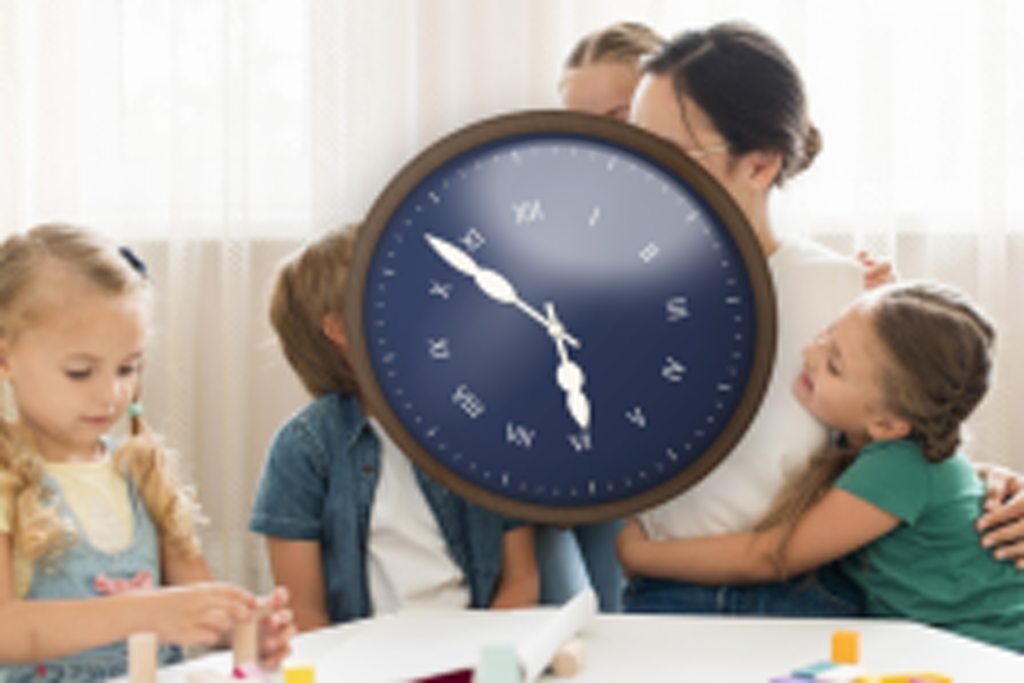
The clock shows 5.53
